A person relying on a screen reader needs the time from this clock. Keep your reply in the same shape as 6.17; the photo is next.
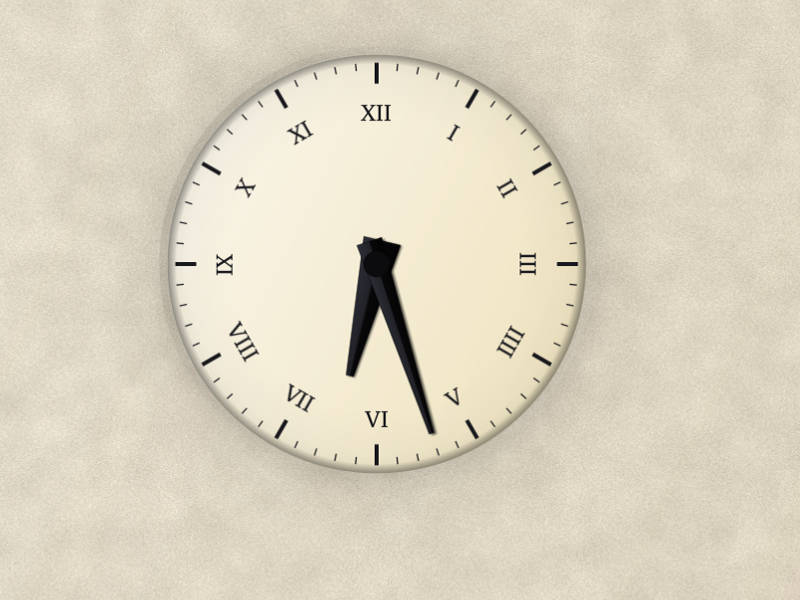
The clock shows 6.27
